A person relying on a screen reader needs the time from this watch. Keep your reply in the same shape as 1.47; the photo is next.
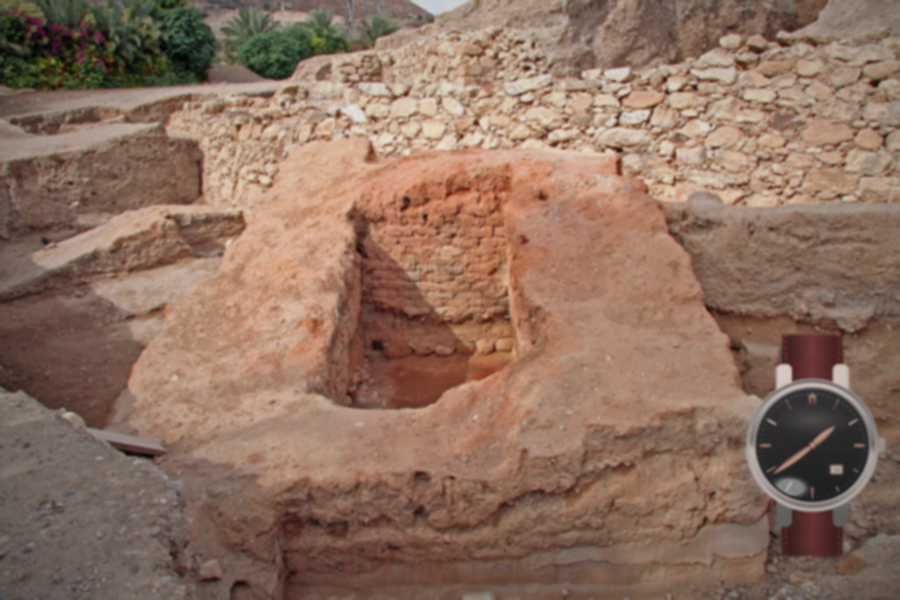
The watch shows 1.39
